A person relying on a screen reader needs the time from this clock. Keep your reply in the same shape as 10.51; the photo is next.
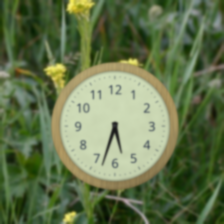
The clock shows 5.33
